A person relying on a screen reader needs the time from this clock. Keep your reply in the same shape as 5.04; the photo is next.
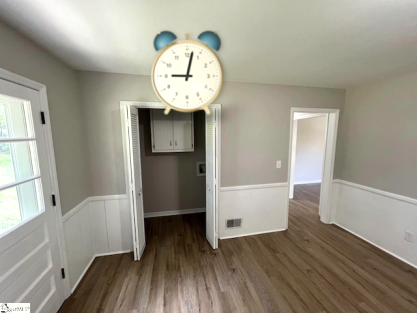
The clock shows 9.02
